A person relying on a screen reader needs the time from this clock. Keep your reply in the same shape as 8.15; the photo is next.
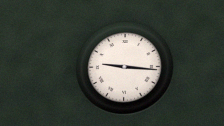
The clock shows 9.16
